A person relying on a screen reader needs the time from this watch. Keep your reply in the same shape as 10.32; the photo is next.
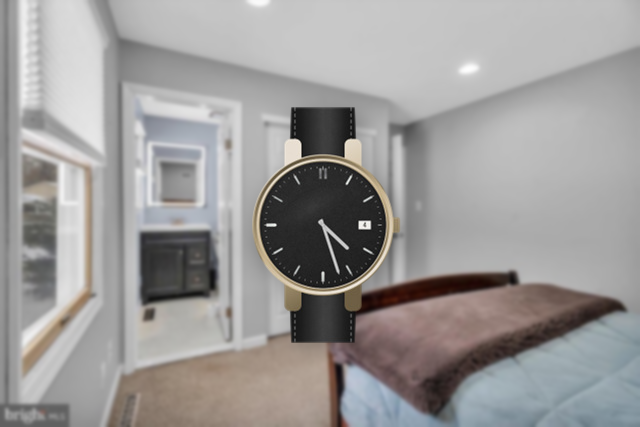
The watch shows 4.27
